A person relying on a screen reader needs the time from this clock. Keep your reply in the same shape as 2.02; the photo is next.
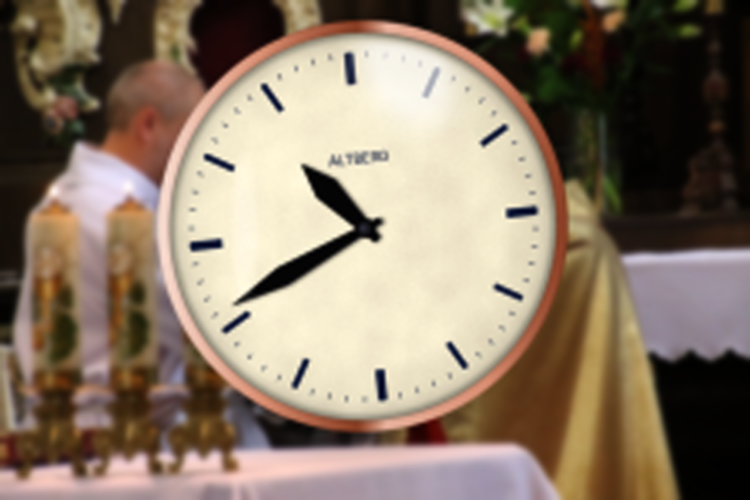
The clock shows 10.41
